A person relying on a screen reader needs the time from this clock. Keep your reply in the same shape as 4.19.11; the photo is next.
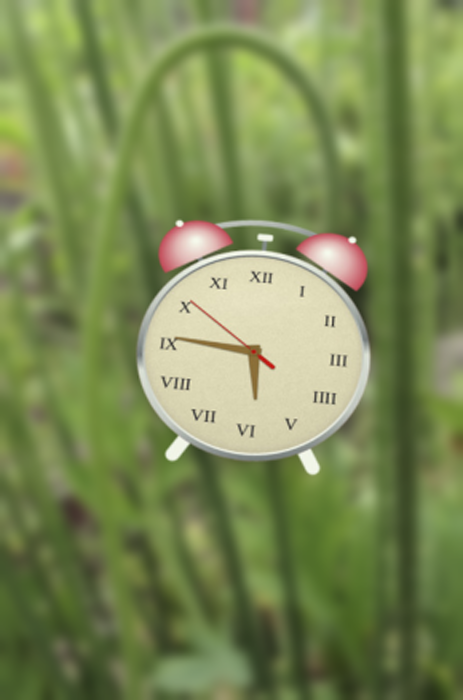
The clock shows 5.45.51
